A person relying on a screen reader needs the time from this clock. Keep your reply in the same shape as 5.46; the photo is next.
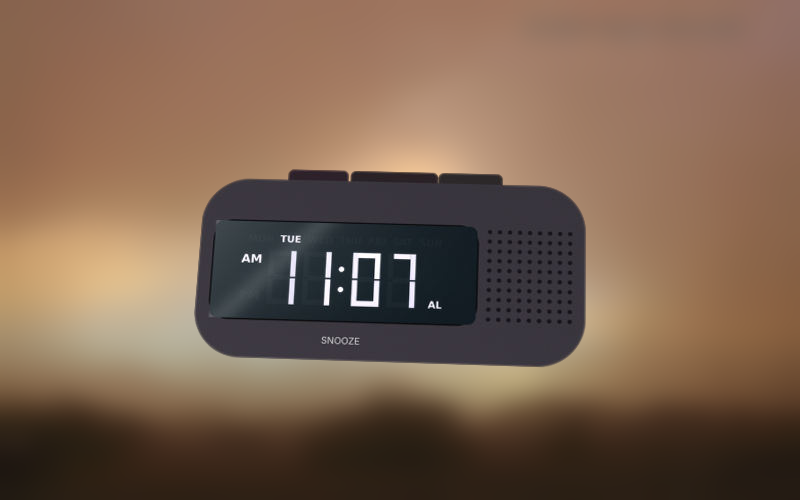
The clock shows 11.07
